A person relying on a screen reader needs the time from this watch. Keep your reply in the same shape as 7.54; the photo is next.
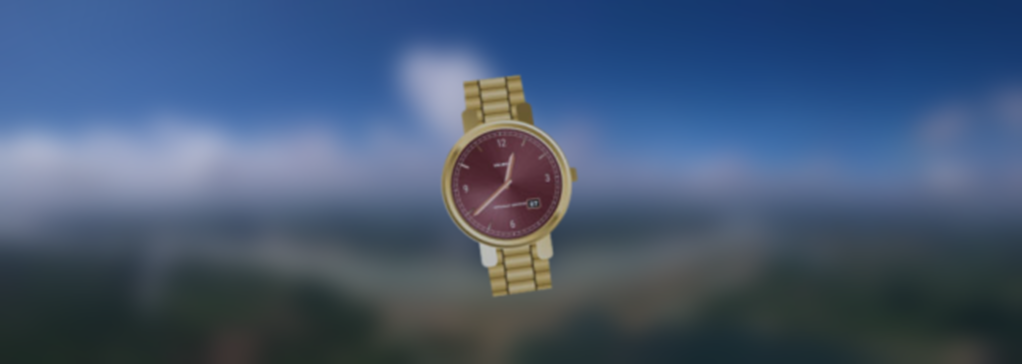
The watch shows 12.39
